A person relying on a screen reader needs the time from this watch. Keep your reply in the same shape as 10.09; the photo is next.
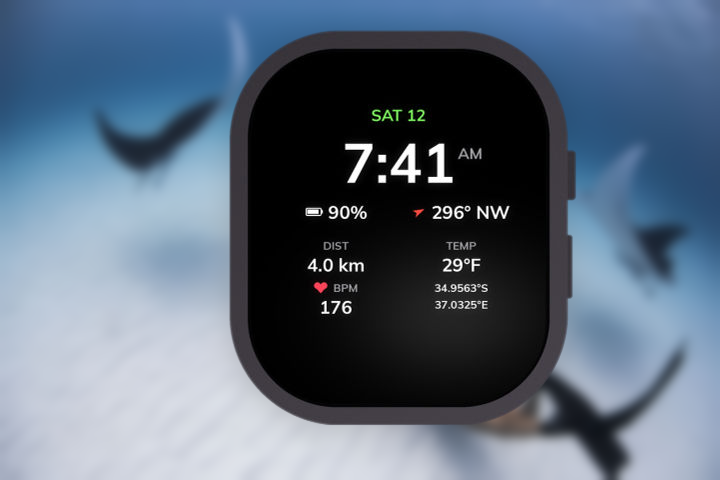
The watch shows 7.41
